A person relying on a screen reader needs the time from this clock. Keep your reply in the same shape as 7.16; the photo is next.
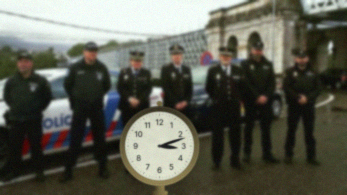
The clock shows 3.12
